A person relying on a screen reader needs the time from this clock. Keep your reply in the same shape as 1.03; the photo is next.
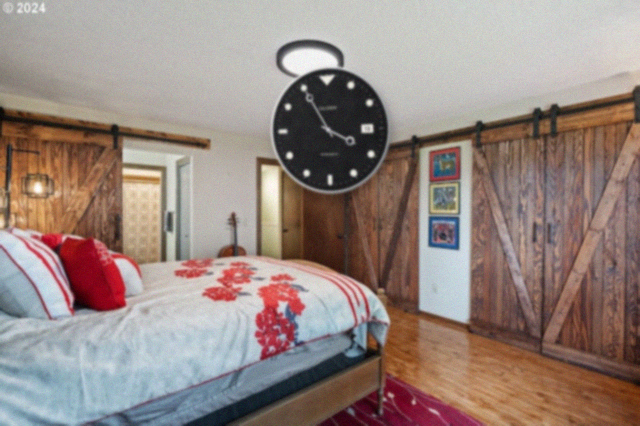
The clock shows 3.55
